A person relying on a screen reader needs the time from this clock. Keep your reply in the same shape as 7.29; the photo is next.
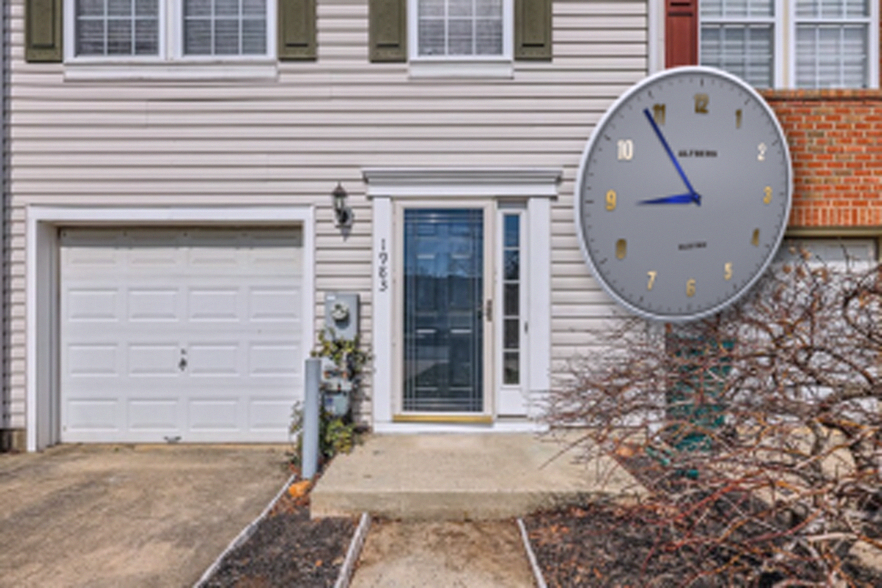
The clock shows 8.54
